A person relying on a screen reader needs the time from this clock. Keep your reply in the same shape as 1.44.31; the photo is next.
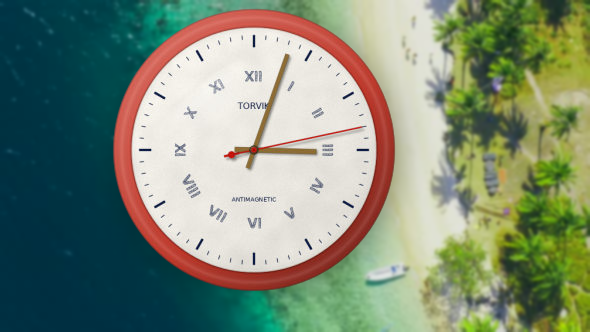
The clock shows 3.03.13
